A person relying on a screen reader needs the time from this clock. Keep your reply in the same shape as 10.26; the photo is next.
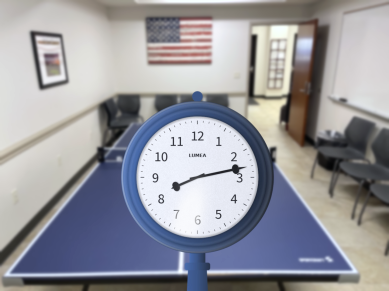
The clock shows 8.13
